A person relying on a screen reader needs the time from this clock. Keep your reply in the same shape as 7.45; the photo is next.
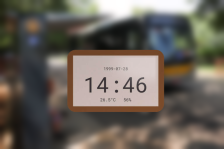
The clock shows 14.46
